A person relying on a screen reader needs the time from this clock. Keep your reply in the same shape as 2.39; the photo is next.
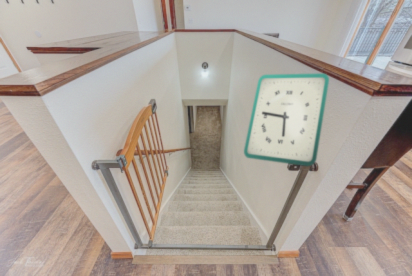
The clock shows 5.46
